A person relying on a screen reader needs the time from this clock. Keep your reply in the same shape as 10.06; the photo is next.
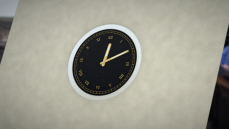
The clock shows 12.10
